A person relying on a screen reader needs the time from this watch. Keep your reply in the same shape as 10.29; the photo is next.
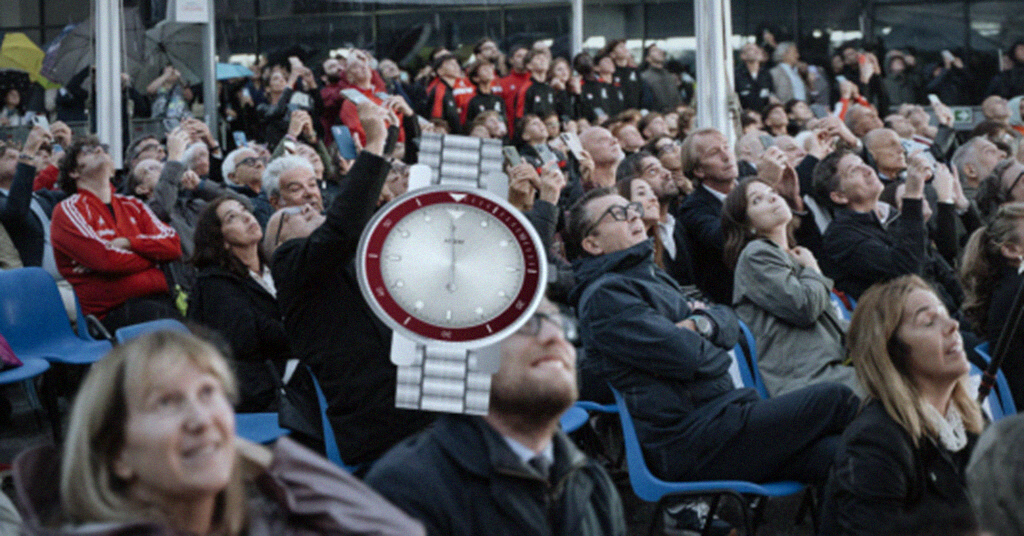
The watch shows 5.59
